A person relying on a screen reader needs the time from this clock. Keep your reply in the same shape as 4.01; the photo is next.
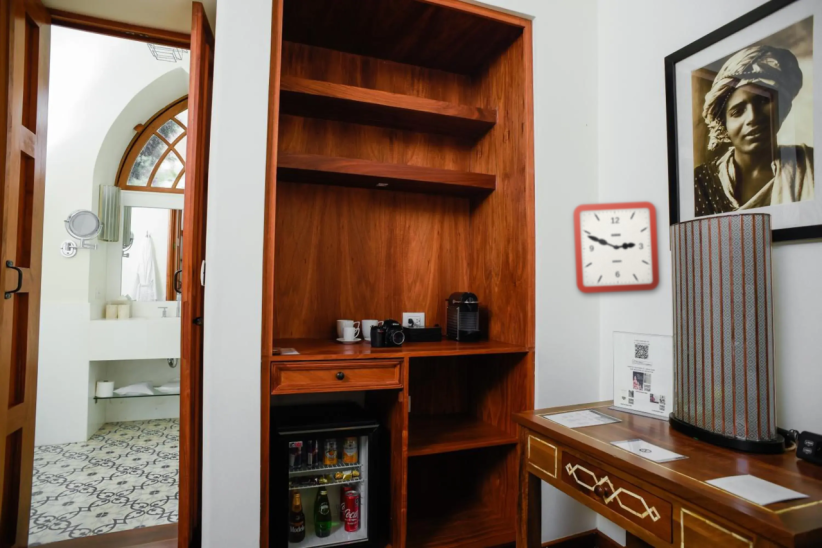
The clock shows 2.49
